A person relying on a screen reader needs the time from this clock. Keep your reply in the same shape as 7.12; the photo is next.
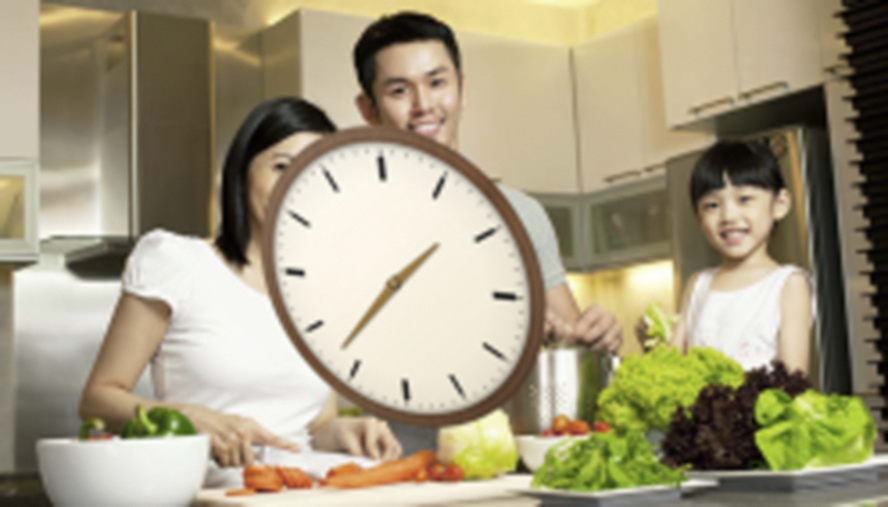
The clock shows 1.37
